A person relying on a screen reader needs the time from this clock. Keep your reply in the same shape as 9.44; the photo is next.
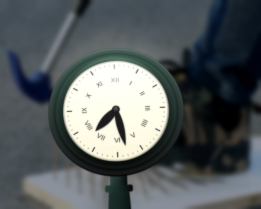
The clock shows 7.28
